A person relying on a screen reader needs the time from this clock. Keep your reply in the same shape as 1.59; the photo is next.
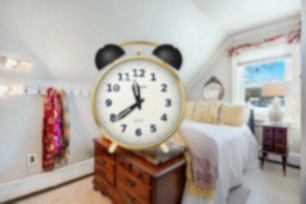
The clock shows 11.39
